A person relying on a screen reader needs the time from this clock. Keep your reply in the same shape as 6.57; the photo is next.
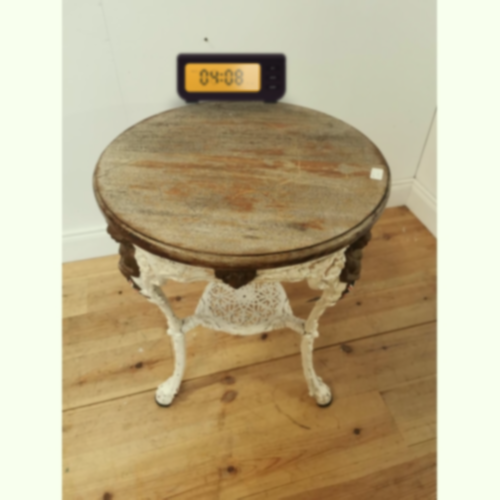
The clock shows 4.08
